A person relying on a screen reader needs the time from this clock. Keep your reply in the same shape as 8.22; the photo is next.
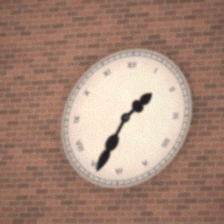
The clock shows 1.34
